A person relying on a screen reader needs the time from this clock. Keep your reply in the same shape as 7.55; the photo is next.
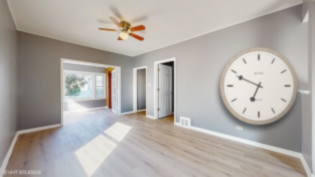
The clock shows 6.49
